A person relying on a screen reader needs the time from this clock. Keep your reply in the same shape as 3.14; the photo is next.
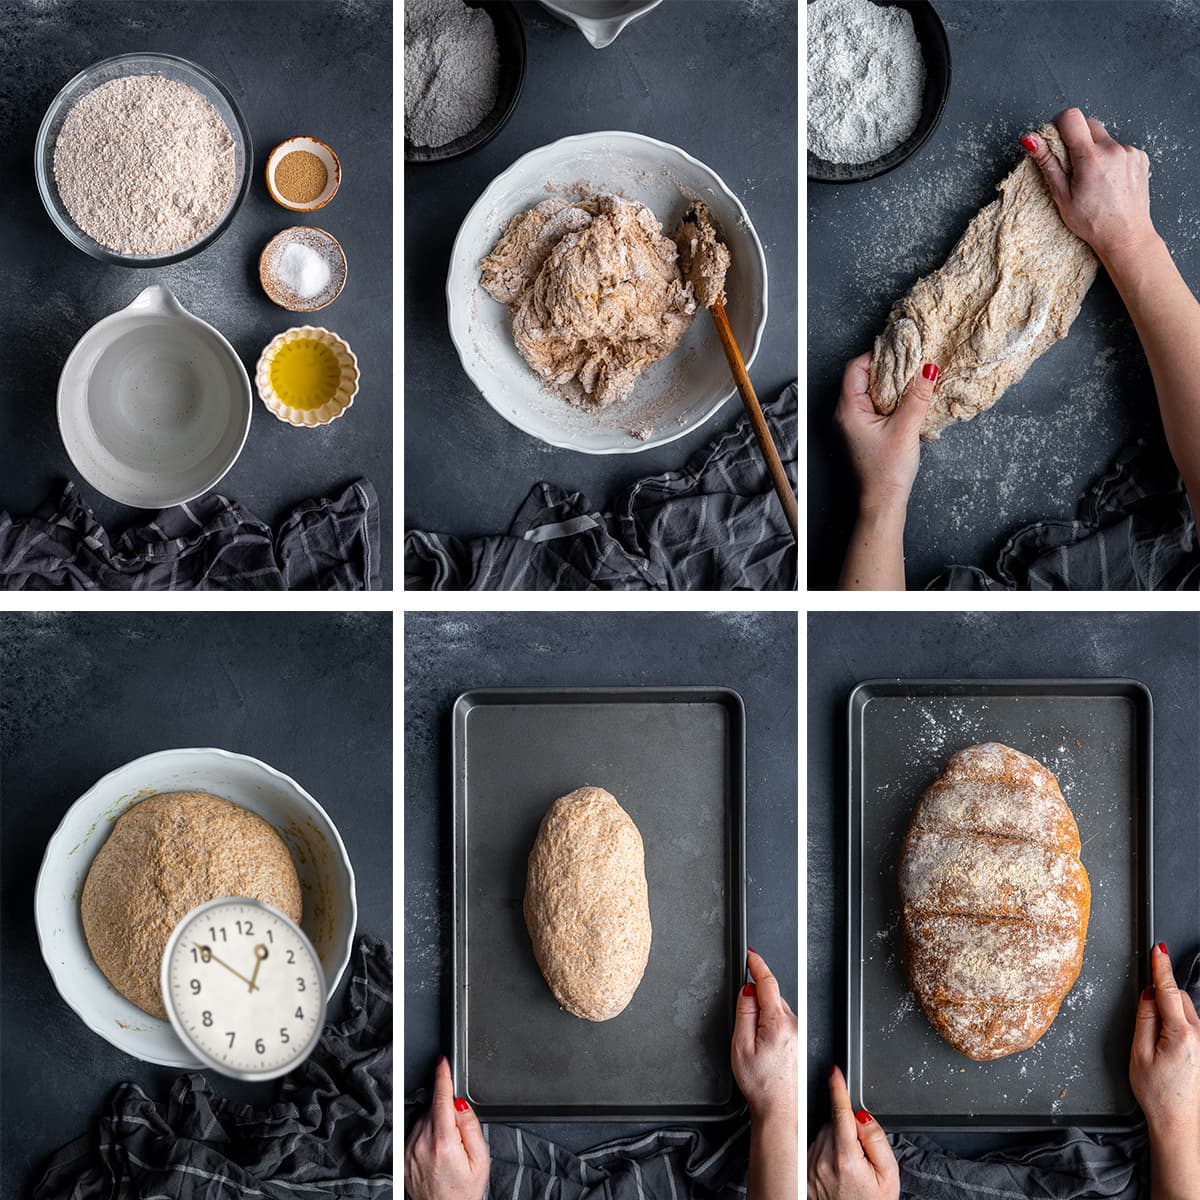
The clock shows 12.51
